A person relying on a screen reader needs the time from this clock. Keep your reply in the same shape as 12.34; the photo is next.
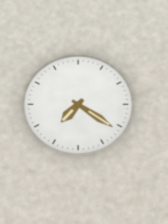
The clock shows 7.21
